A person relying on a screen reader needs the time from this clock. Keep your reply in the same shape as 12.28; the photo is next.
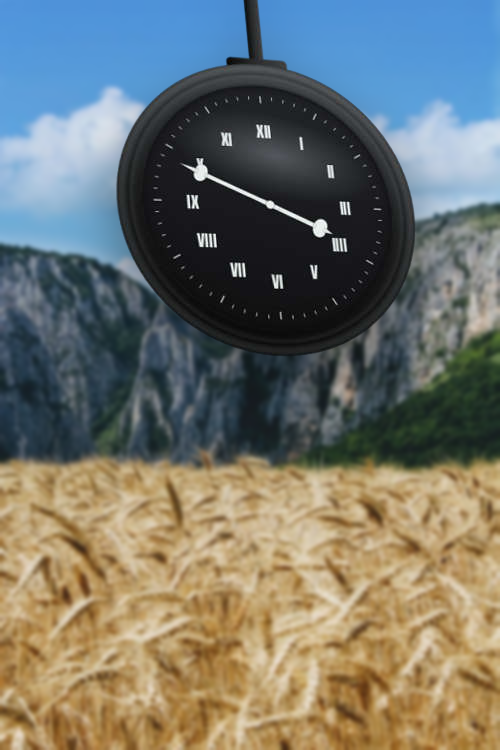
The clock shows 3.49
